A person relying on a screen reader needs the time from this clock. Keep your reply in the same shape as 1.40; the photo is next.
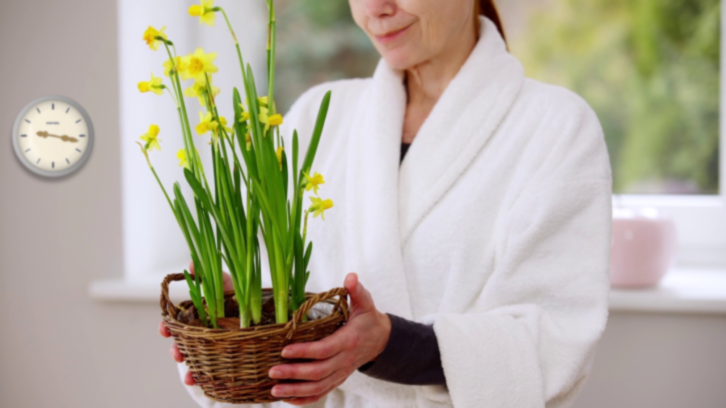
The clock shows 9.17
